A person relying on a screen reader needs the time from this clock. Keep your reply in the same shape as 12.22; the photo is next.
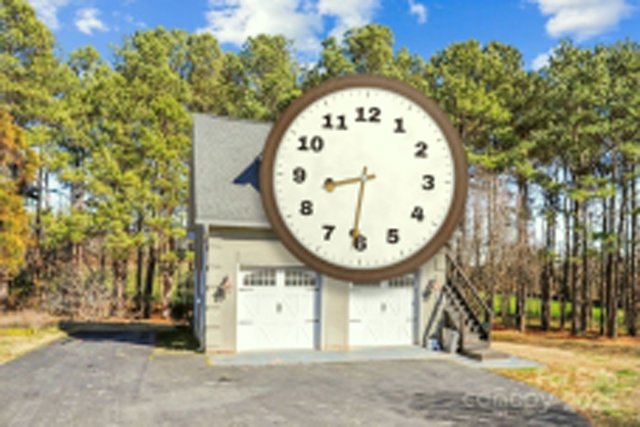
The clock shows 8.31
